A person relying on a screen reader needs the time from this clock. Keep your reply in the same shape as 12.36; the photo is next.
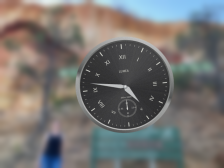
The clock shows 4.47
